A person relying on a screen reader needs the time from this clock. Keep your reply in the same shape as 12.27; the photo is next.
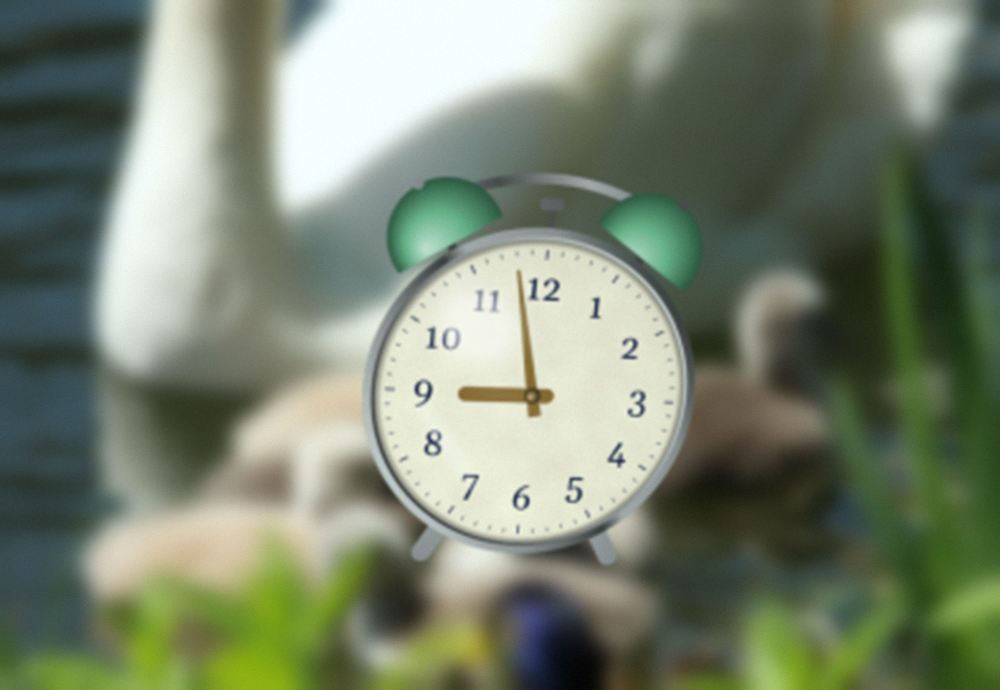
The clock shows 8.58
